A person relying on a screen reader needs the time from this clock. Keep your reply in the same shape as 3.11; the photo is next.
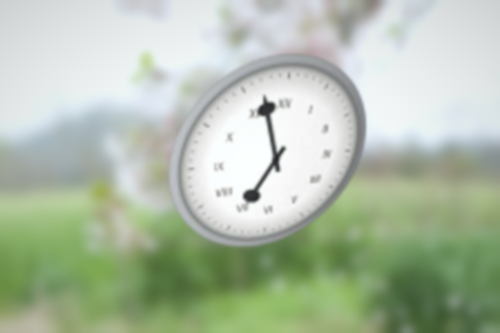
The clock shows 6.57
